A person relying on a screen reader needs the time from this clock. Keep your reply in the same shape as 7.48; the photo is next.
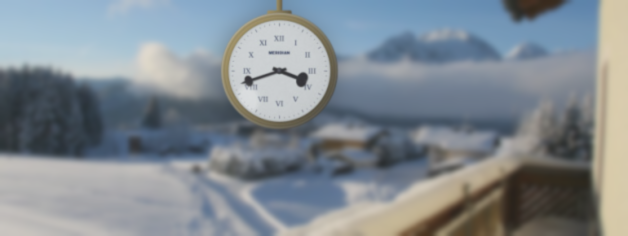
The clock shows 3.42
